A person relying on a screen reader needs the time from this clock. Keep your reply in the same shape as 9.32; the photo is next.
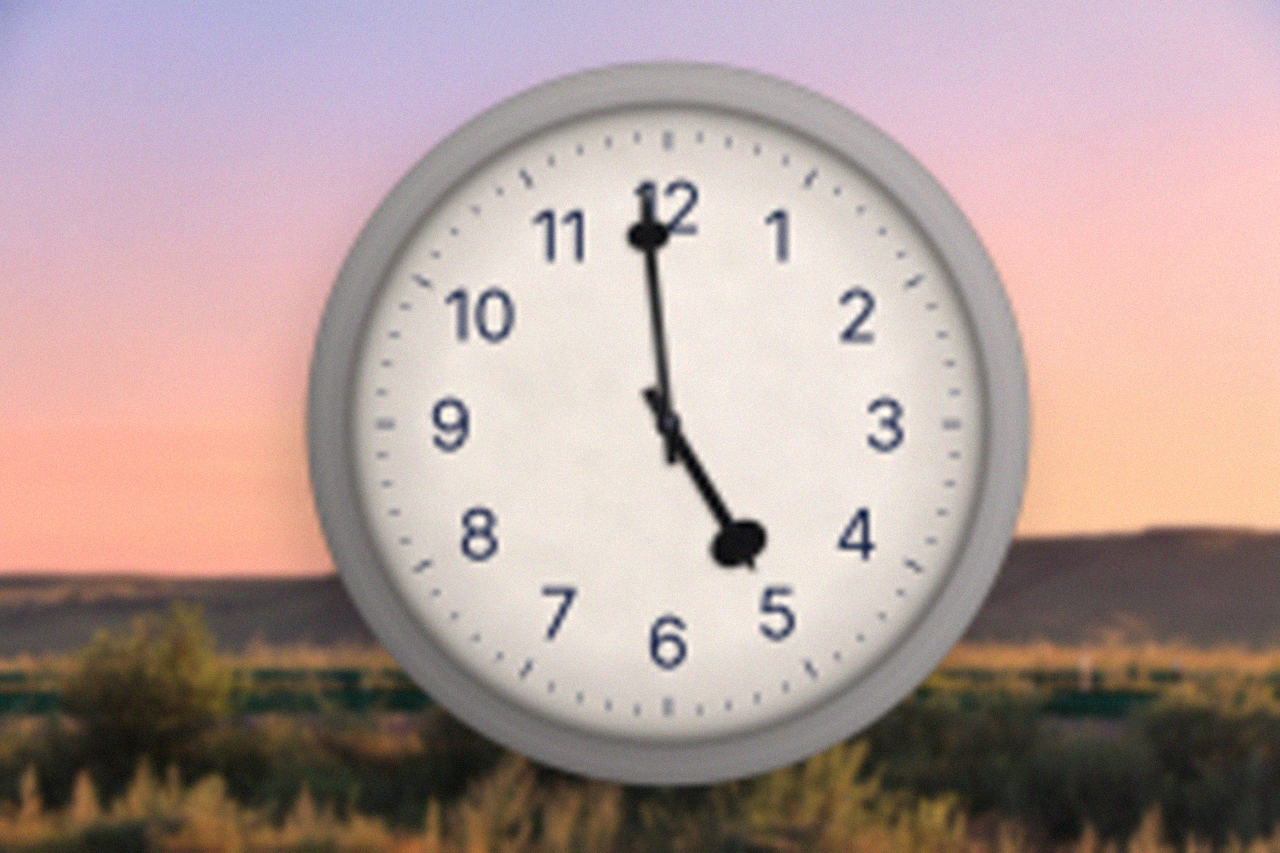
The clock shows 4.59
